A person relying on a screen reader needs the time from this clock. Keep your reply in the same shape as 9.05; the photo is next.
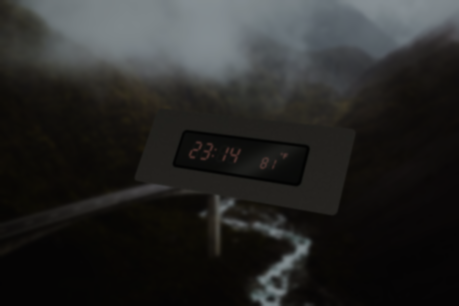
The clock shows 23.14
